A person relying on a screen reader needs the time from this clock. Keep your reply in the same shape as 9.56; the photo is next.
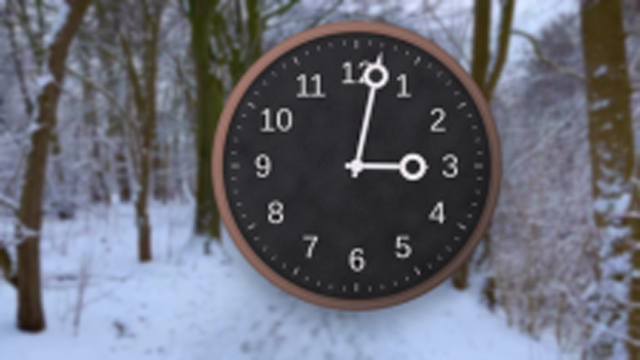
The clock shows 3.02
